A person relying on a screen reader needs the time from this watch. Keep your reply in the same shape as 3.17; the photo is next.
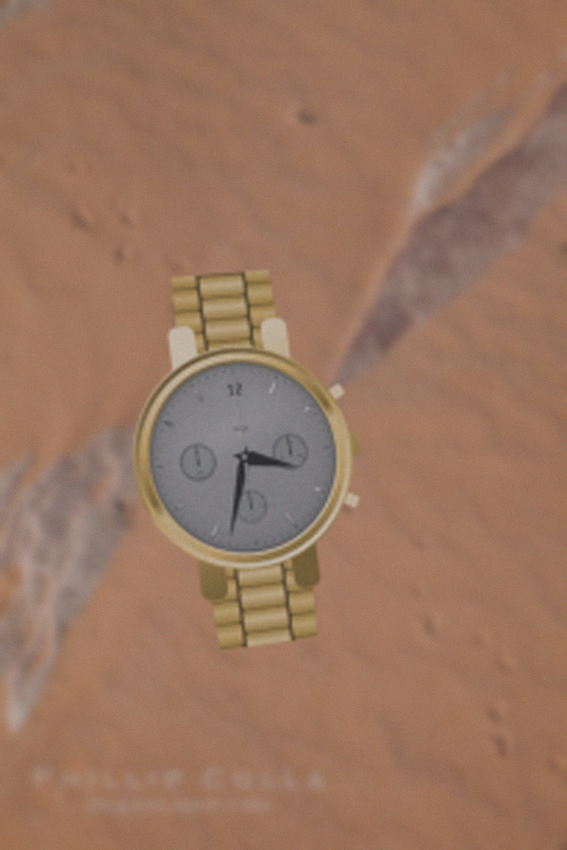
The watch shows 3.33
